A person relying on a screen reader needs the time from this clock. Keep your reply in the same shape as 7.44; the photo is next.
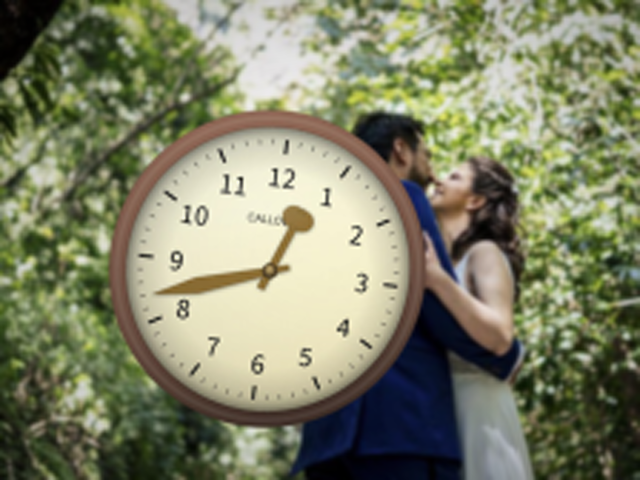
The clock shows 12.42
